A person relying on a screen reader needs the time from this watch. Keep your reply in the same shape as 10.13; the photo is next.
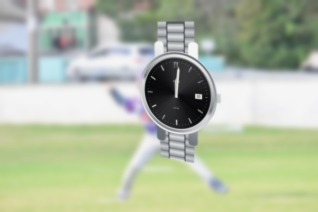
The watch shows 12.01
